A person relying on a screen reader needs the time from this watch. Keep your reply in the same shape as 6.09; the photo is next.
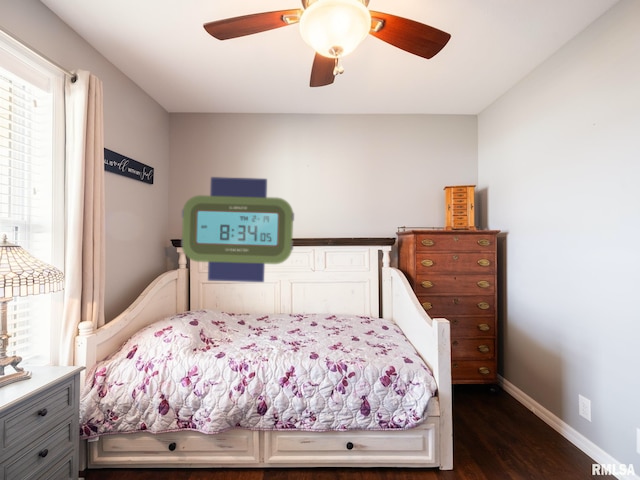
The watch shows 8.34
